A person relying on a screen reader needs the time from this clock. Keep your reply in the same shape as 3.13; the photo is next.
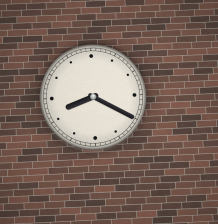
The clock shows 8.20
